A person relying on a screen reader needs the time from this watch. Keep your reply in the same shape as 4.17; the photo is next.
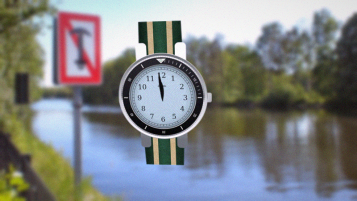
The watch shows 11.59
